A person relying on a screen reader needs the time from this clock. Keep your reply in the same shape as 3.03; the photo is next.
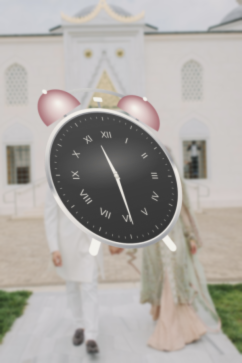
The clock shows 11.29
